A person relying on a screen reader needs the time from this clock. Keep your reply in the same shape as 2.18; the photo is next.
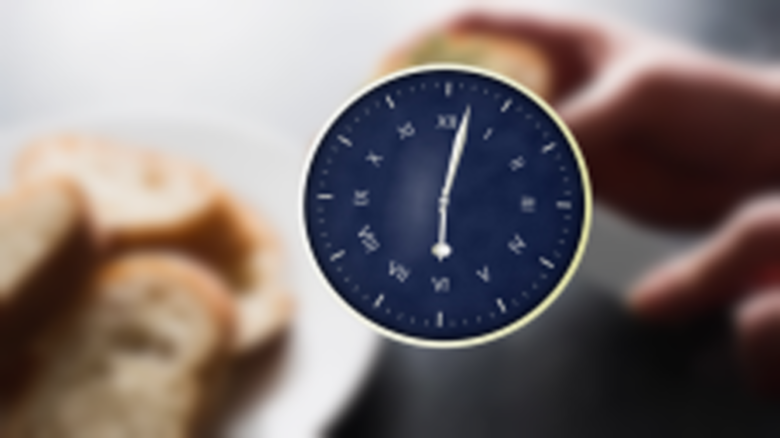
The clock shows 6.02
